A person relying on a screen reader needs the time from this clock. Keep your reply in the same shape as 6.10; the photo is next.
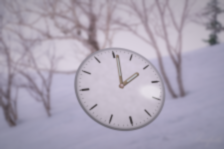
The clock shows 2.01
